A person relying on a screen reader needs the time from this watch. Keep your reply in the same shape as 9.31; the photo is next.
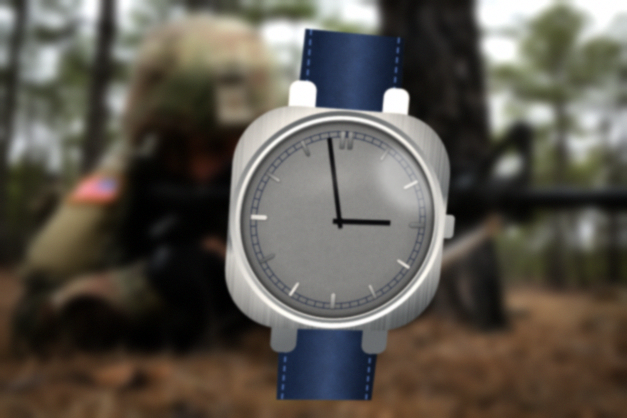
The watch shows 2.58
